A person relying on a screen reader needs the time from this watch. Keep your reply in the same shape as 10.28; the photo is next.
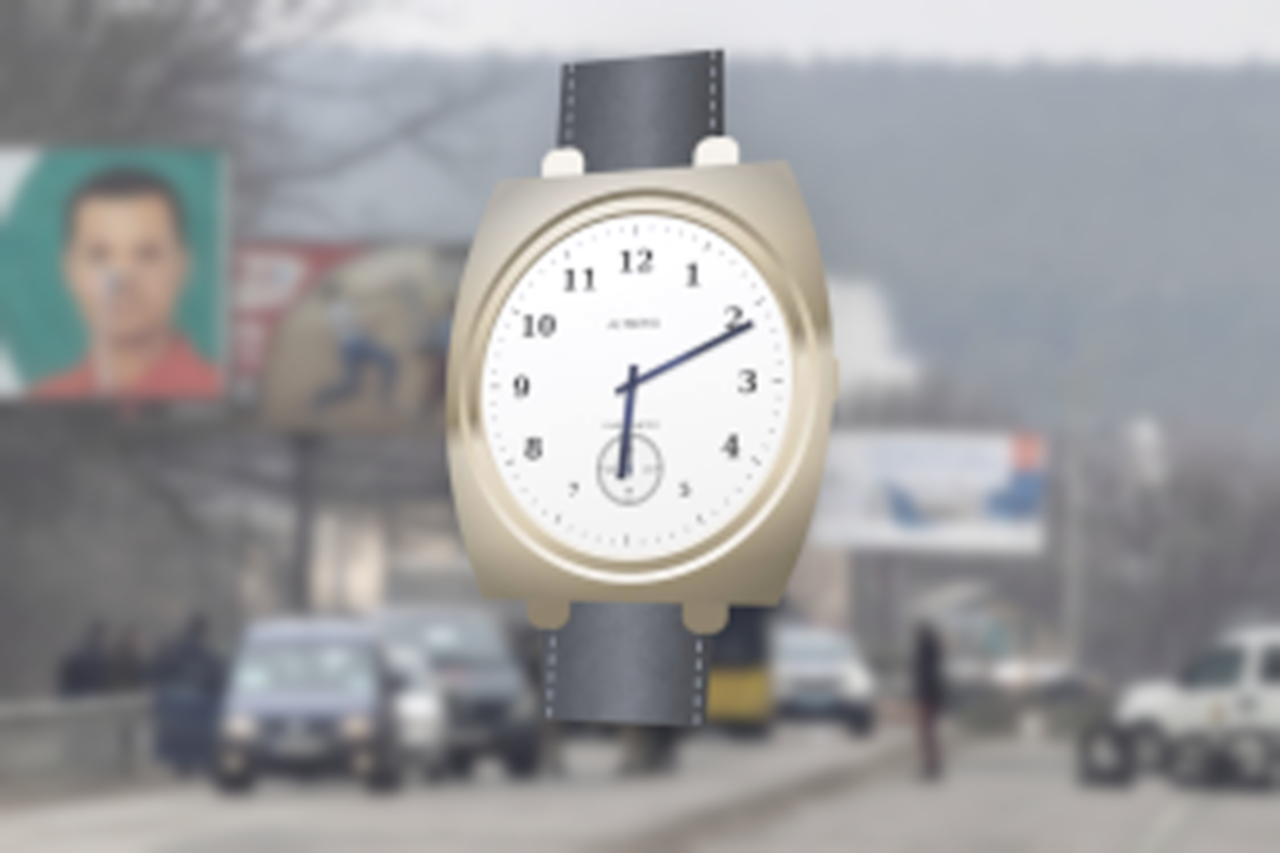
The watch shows 6.11
